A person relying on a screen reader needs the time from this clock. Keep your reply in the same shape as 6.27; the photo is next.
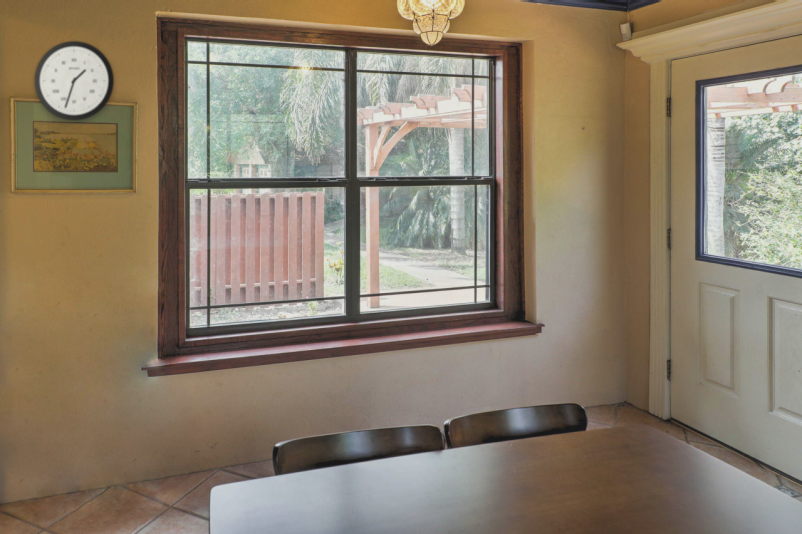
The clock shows 1.33
